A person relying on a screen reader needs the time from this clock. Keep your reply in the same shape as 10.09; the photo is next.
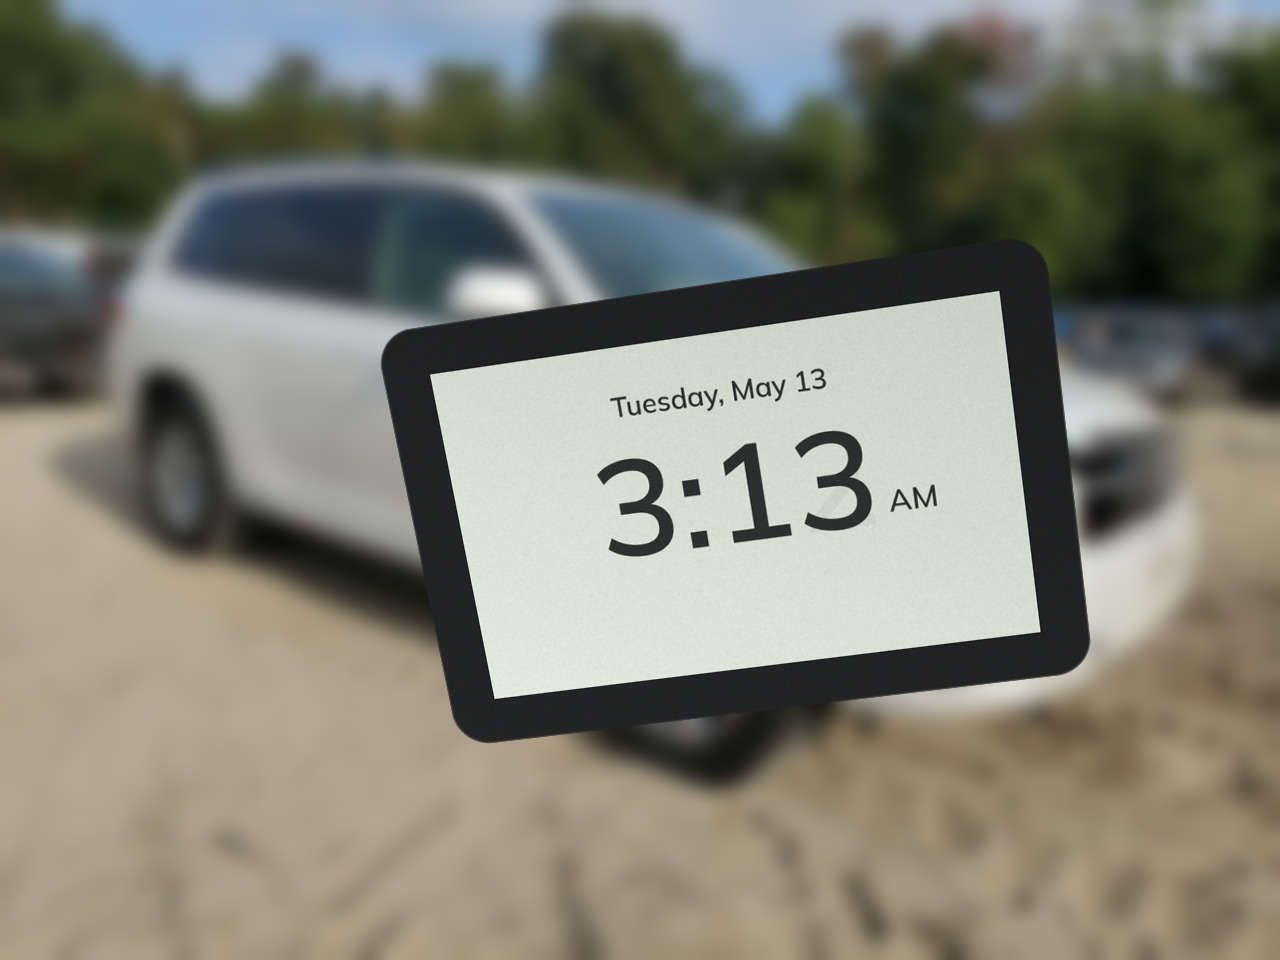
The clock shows 3.13
